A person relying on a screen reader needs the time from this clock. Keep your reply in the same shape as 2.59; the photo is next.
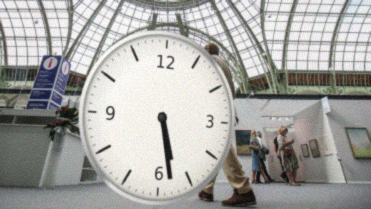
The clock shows 5.28
